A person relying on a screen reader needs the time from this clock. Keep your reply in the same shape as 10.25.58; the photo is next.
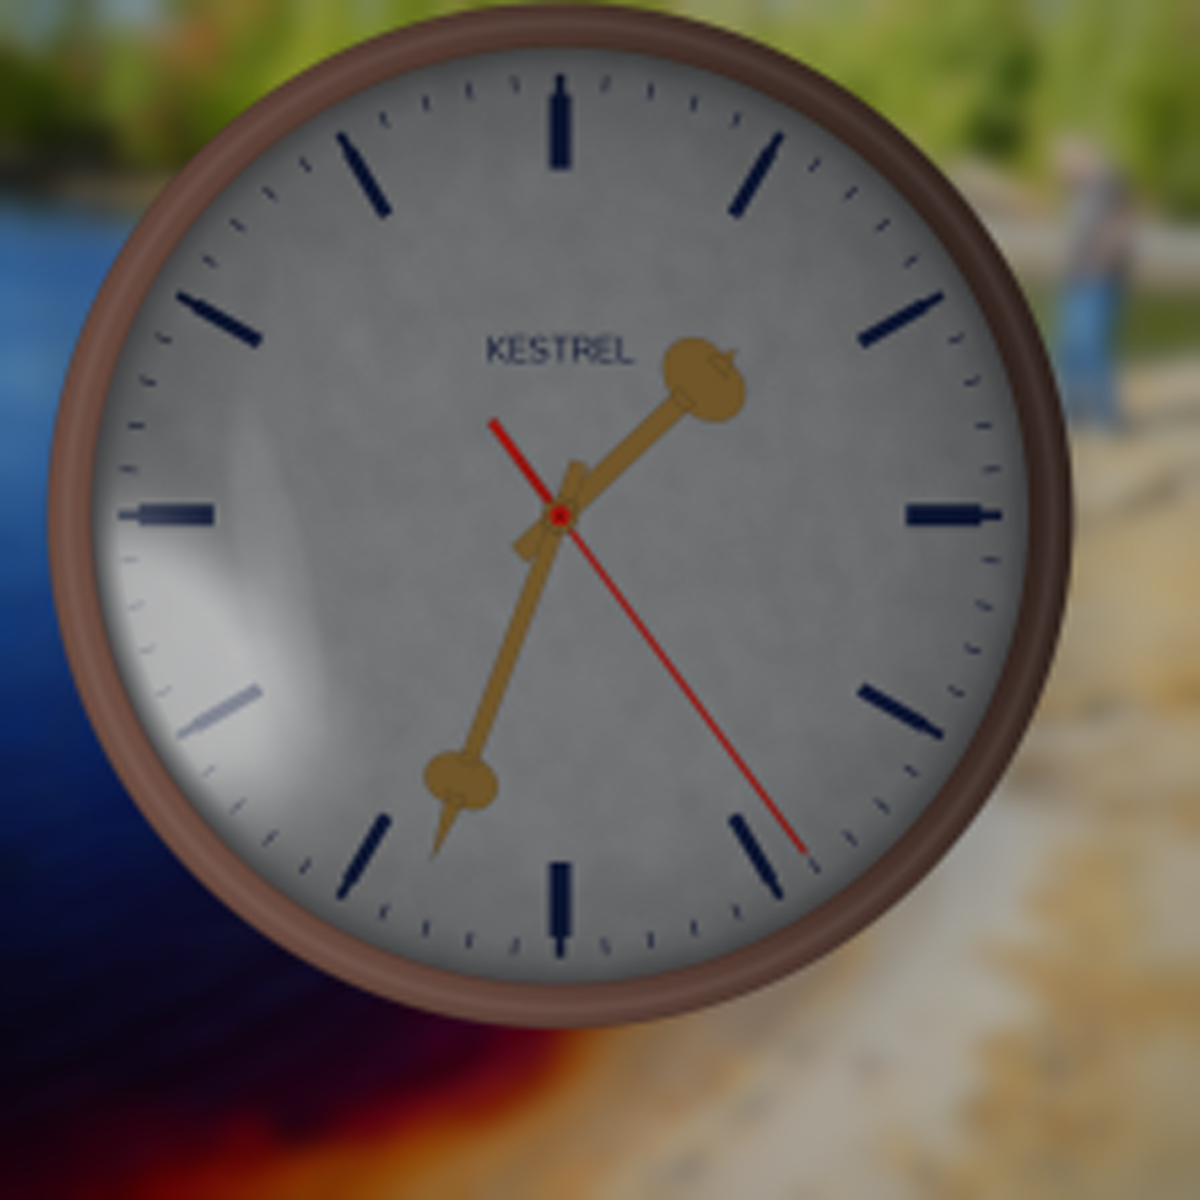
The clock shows 1.33.24
